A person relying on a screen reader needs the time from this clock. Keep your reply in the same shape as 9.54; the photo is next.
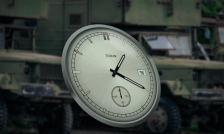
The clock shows 1.20
